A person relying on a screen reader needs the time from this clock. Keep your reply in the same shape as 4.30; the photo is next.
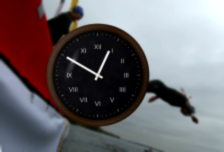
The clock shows 12.50
